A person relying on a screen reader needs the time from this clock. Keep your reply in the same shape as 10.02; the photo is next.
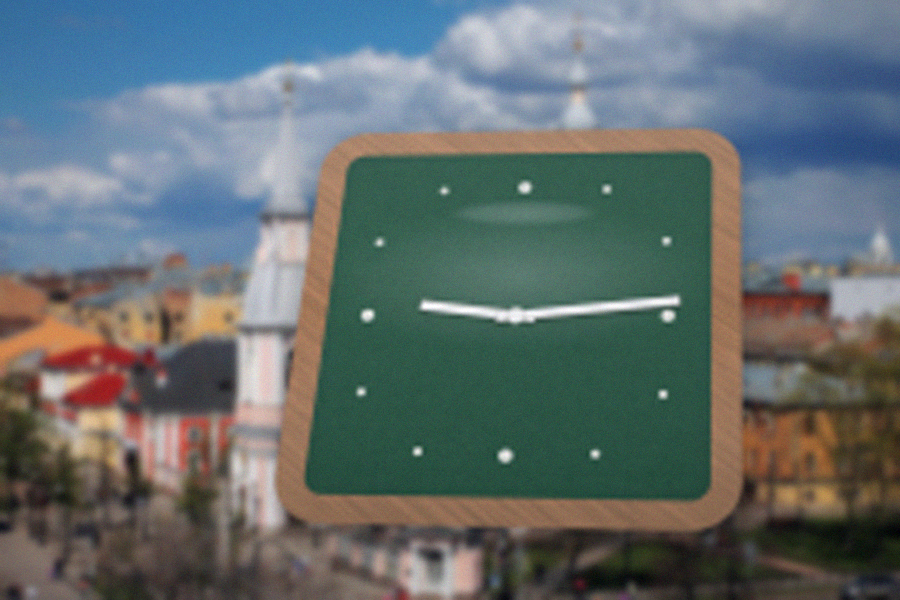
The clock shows 9.14
